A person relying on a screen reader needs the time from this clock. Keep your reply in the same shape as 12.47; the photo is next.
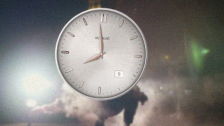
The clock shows 7.59
